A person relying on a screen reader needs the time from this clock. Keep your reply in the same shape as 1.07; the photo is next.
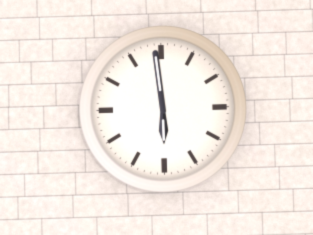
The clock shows 5.59
